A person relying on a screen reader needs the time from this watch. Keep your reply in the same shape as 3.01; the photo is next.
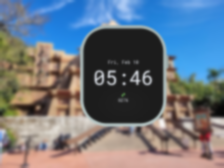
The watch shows 5.46
